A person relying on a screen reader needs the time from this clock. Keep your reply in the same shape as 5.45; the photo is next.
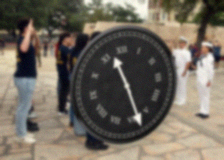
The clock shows 11.28
